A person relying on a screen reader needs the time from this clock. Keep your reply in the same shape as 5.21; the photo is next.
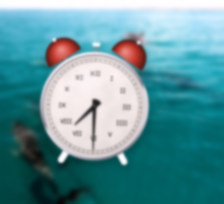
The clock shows 7.30
